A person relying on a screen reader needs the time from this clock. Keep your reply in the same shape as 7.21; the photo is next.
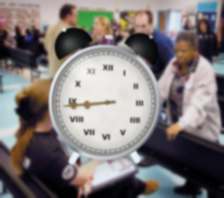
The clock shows 8.44
